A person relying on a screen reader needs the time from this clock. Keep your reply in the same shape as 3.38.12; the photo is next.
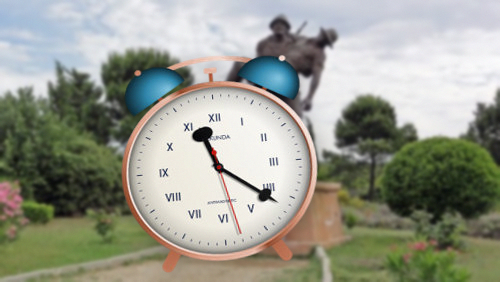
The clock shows 11.21.28
